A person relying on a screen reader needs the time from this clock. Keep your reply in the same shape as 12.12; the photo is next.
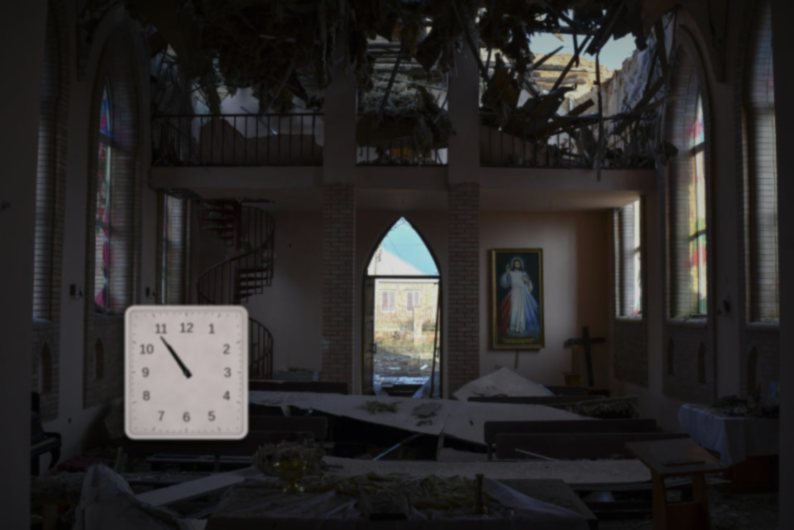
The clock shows 10.54
